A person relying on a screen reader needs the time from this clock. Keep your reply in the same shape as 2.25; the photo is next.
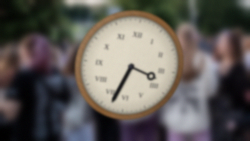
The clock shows 3.33
